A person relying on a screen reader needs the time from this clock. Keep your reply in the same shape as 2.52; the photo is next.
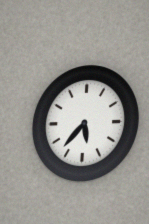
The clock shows 5.37
